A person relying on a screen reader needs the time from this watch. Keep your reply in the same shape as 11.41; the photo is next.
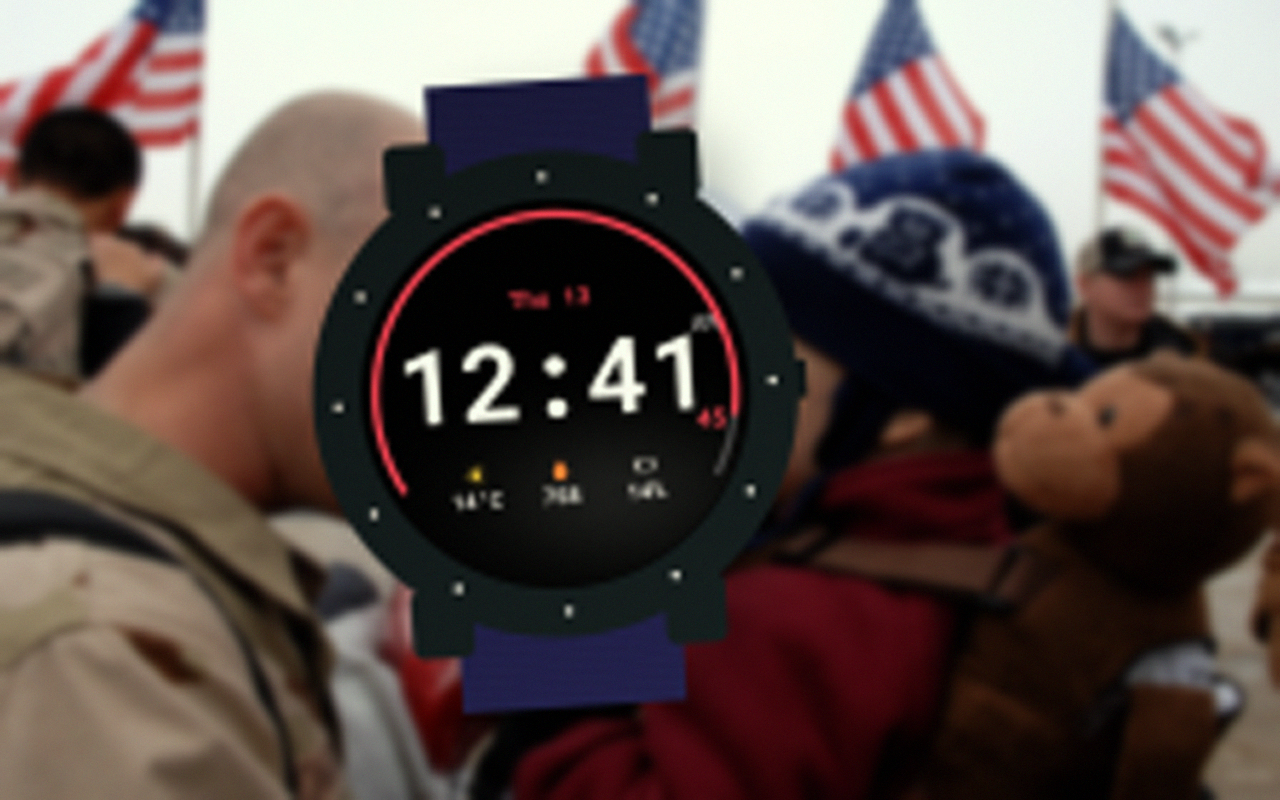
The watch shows 12.41
